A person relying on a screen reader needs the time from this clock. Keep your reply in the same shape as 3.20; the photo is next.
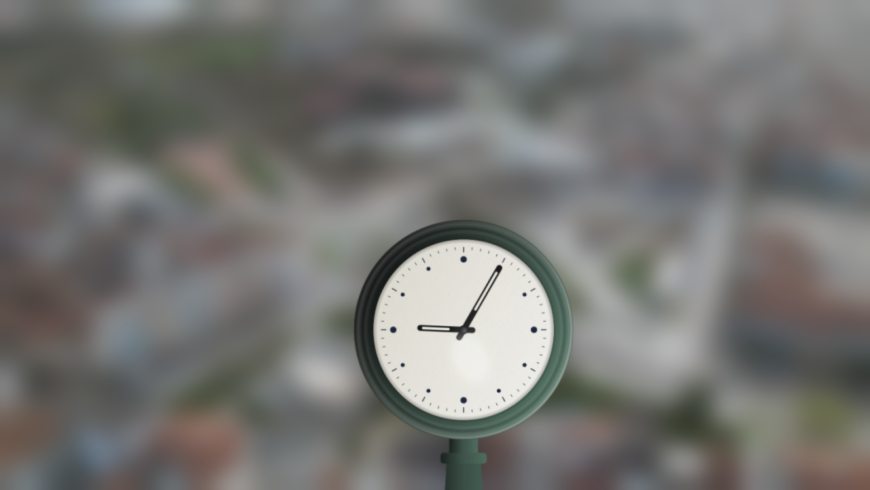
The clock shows 9.05
